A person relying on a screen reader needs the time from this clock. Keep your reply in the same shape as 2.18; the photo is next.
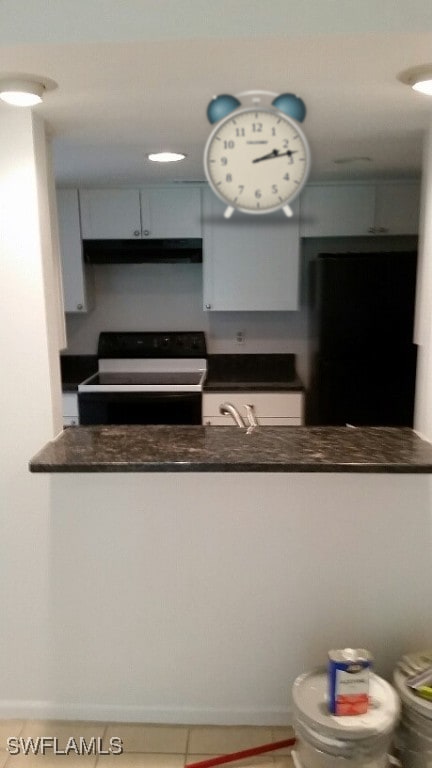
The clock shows 2.13
